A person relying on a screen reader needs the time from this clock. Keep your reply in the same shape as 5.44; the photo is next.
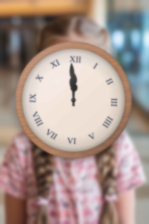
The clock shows 11.59
